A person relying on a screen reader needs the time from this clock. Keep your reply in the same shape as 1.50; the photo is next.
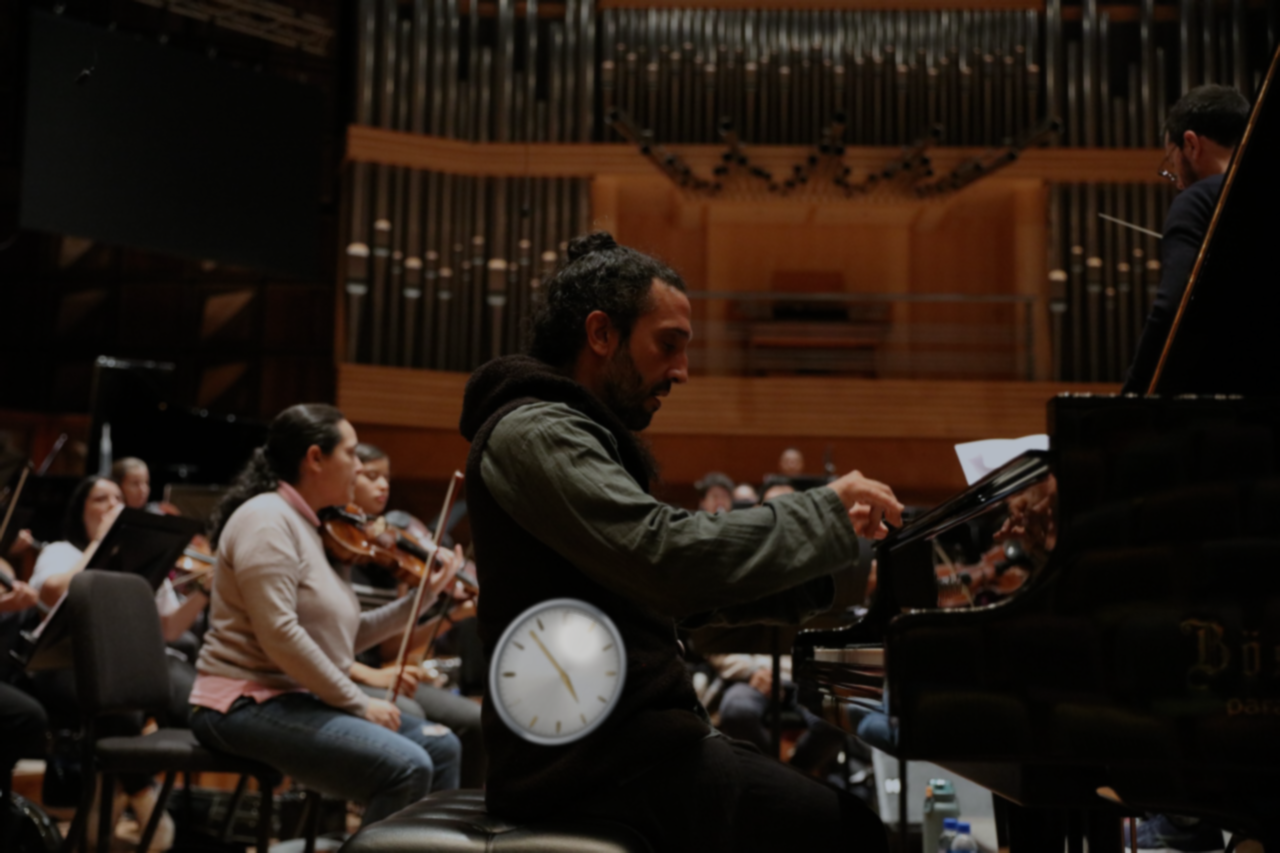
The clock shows 4.53
